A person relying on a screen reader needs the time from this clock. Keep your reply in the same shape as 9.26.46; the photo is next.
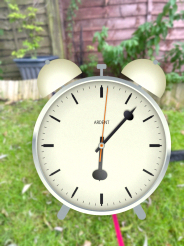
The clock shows 6.07.01
